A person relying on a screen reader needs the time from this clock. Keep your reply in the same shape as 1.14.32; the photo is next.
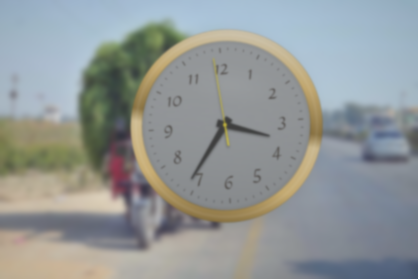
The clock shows 3.35.59
